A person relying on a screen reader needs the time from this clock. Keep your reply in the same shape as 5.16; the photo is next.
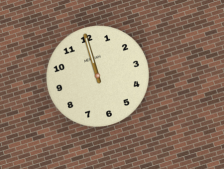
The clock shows 12.00
